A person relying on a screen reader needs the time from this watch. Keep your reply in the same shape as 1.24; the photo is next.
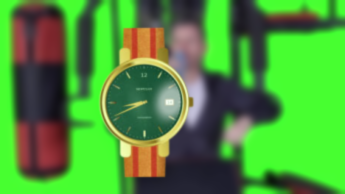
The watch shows 8.41
